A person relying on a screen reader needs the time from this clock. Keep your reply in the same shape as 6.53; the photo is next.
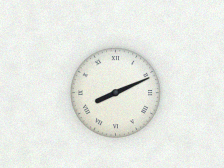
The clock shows 8.11
